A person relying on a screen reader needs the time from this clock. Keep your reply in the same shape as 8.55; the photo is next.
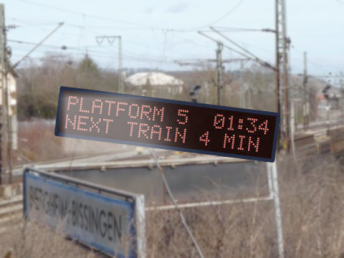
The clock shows 1.34
